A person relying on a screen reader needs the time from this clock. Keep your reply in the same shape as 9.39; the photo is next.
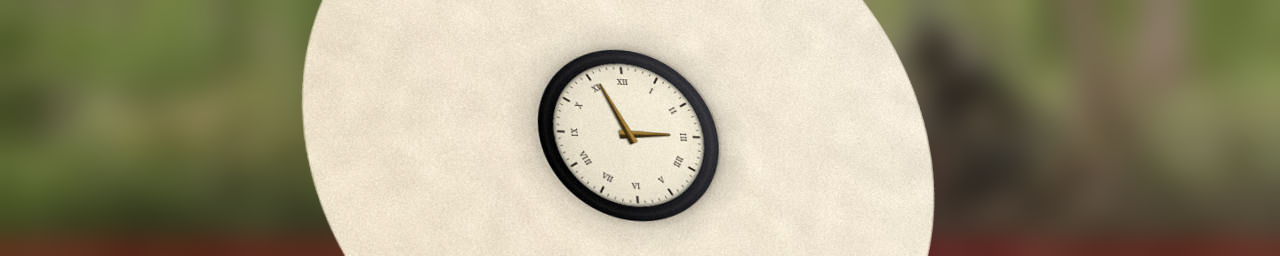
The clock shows 2.56
